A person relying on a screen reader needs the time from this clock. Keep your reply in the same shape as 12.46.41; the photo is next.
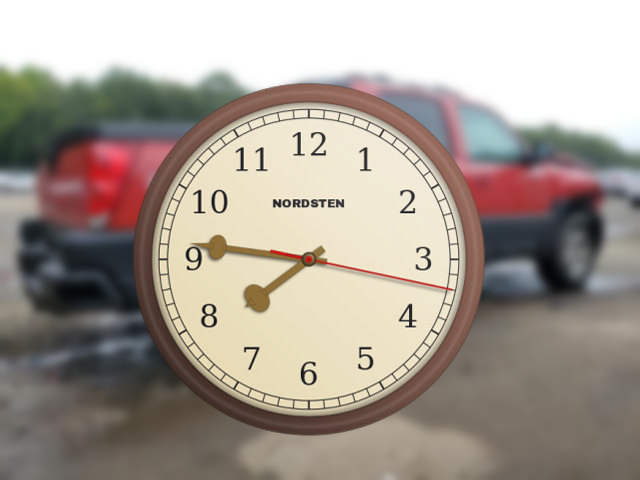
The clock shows 7.46.17
